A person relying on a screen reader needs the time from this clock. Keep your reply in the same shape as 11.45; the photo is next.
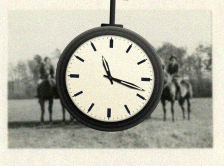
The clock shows 11.18
